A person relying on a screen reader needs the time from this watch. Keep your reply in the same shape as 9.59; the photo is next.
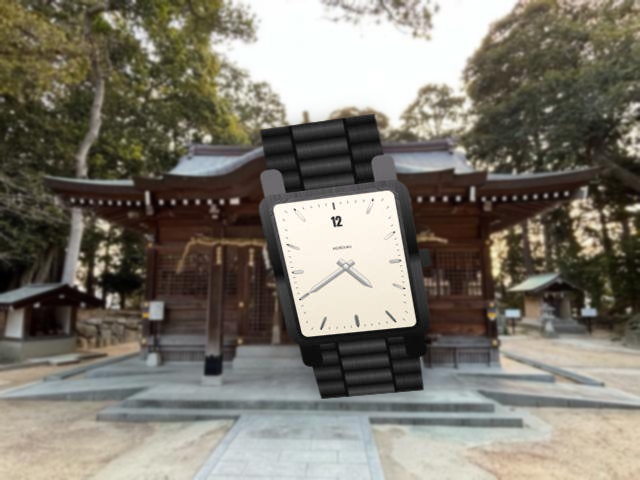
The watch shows 4.40
